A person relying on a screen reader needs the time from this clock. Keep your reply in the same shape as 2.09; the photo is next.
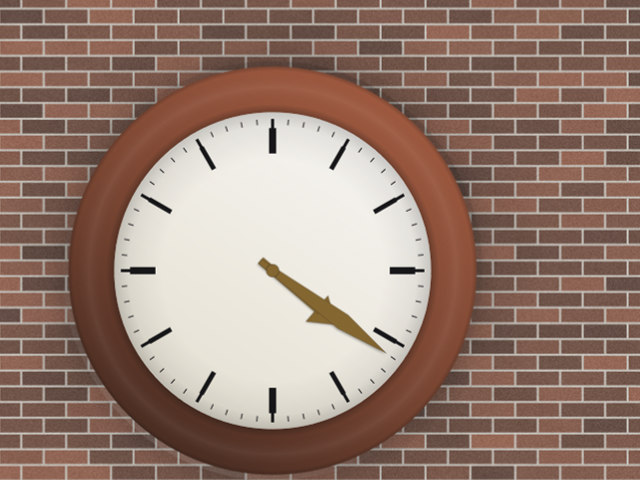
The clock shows 4.21
